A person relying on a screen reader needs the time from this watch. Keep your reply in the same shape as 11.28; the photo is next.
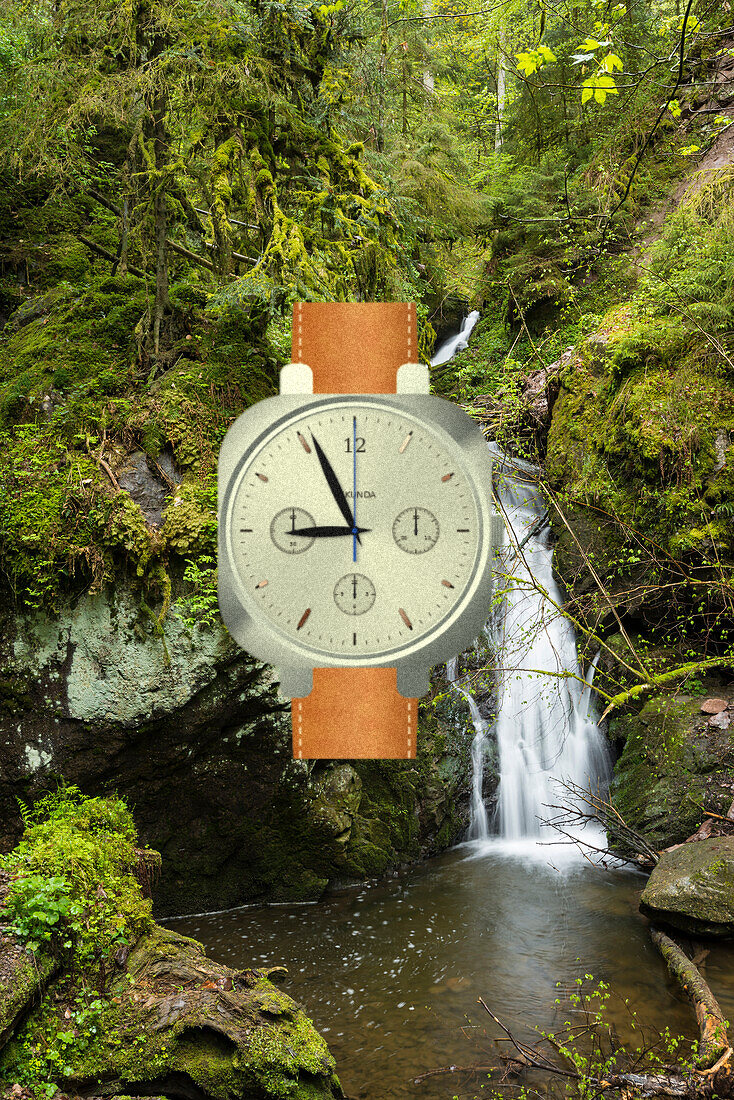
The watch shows 8.56
